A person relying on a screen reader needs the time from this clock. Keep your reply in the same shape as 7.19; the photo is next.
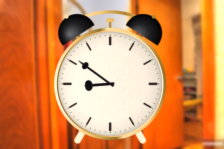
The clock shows 8.51
